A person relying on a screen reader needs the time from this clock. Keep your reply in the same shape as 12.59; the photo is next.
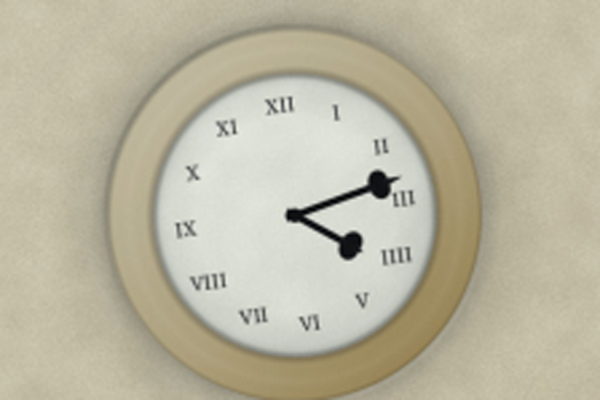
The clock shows 4.13
